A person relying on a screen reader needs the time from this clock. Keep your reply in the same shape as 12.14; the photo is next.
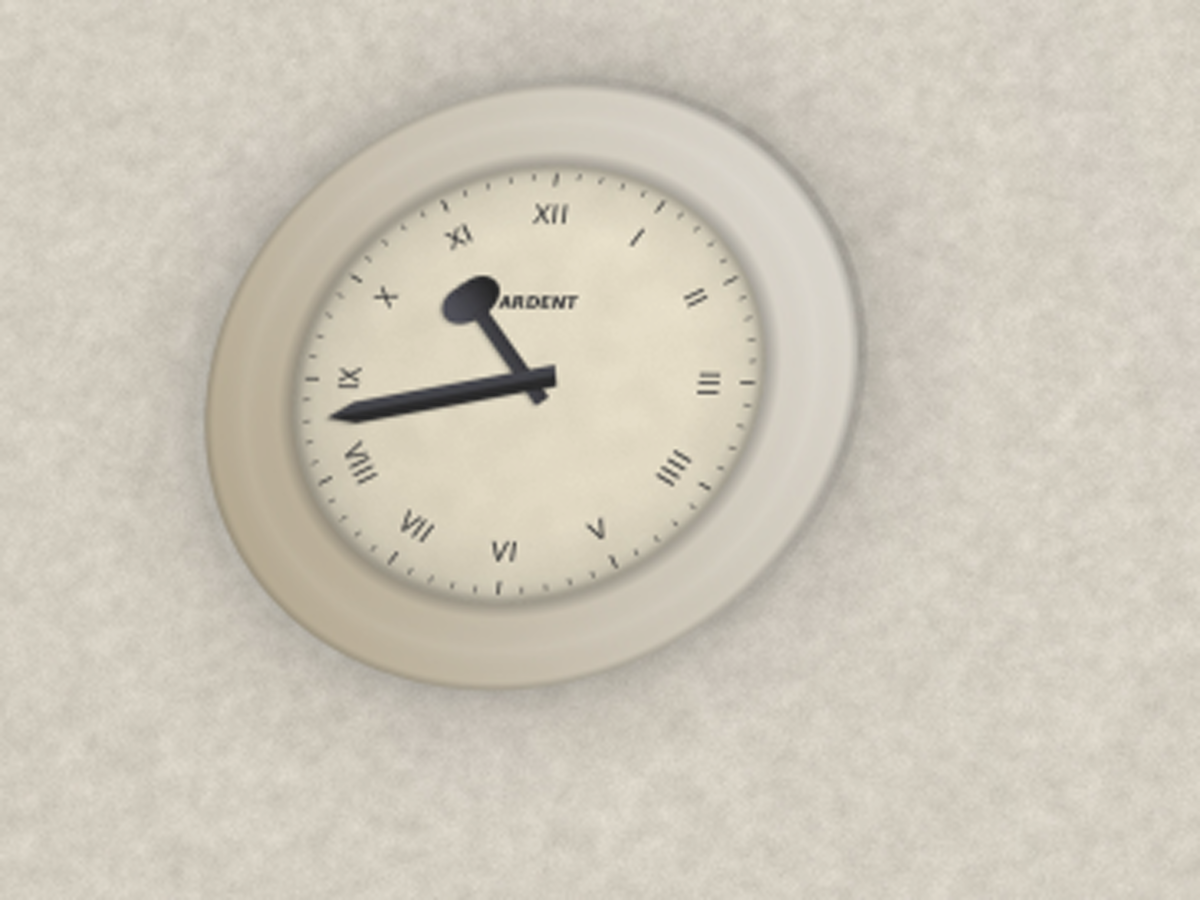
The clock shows 10.43
